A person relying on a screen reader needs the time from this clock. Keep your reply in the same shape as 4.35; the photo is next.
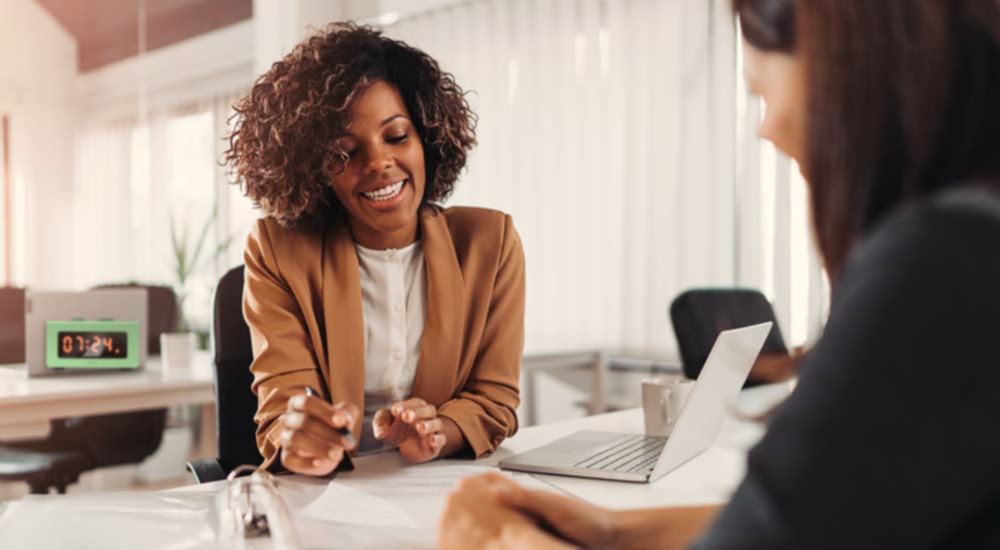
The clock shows 7.24
